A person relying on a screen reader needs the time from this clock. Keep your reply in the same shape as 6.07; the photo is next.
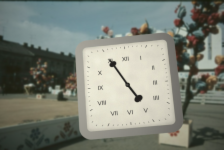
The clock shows 4.55
